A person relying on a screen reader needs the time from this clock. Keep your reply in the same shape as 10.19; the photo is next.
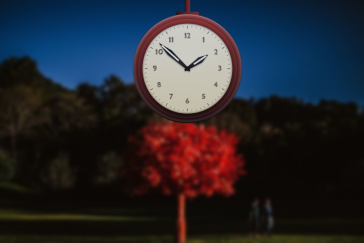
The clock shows 1.52
